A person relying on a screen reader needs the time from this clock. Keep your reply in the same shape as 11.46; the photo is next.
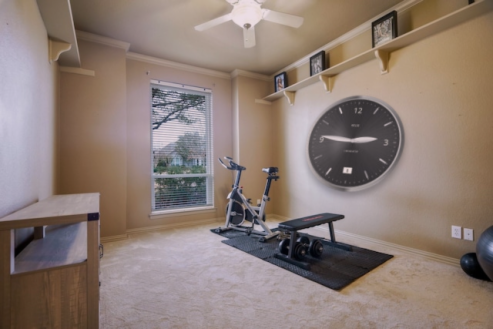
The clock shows 2.46
